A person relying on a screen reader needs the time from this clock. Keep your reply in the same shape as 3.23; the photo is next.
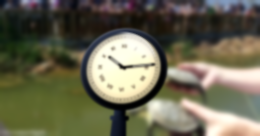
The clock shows 10.14
